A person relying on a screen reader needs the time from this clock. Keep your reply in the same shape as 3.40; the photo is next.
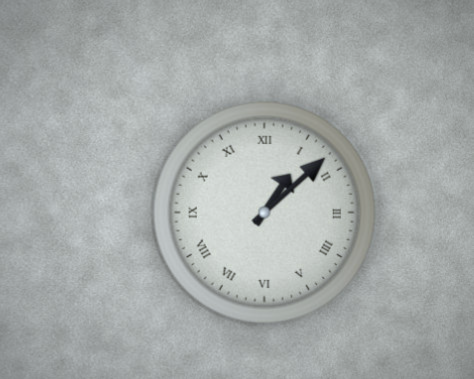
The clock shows 1.08
